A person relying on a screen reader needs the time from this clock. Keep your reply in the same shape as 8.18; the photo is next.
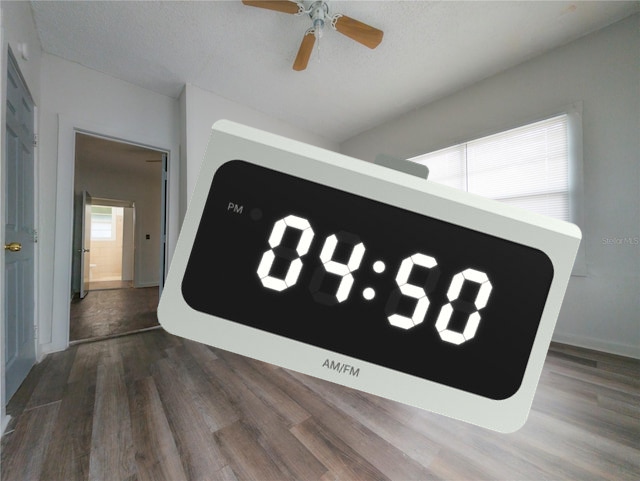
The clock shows 4.50
